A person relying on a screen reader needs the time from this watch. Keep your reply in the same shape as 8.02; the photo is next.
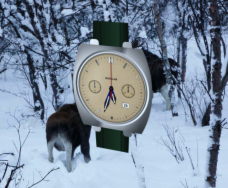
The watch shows 5.33
